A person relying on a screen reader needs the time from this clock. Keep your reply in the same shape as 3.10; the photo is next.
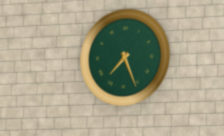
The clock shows 7.26
